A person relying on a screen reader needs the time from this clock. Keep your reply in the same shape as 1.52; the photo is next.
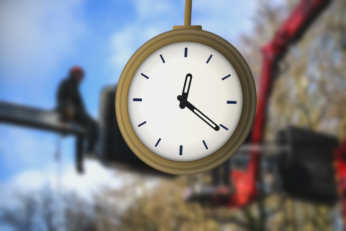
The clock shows 12.21
